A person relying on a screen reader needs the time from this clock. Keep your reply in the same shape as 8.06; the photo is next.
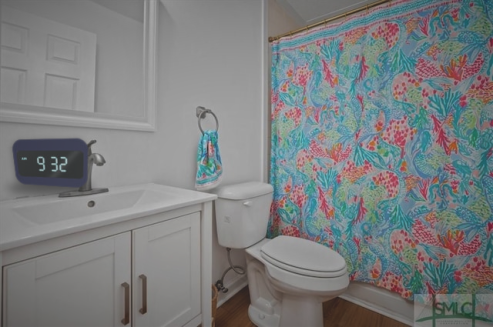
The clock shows 9.32
